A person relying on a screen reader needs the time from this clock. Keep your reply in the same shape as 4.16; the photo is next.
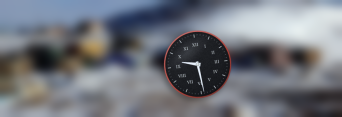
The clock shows 9.29
